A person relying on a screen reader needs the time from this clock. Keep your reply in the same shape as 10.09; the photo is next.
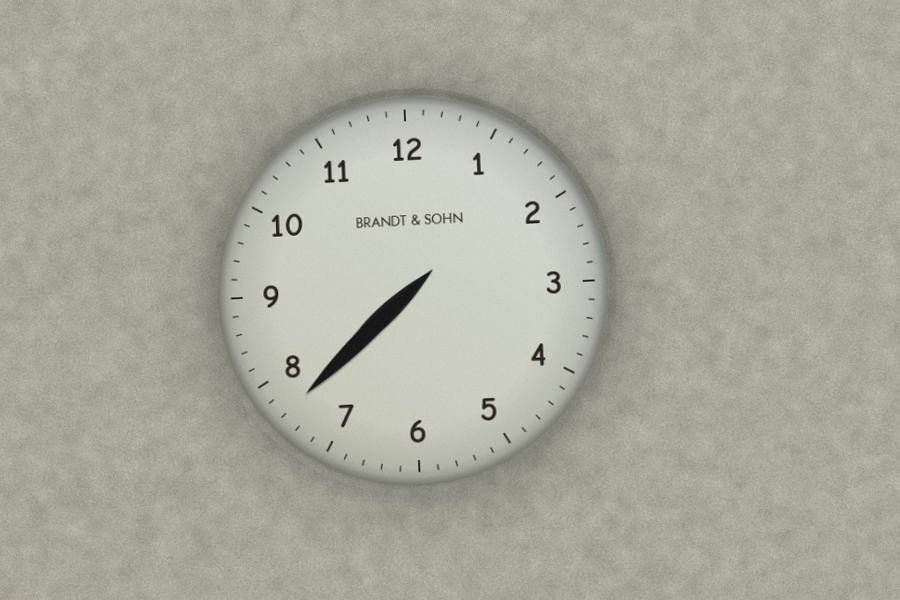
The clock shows 7.38
